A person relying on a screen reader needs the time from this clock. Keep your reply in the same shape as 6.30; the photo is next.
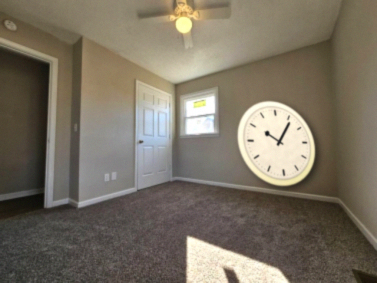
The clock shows 10.06
